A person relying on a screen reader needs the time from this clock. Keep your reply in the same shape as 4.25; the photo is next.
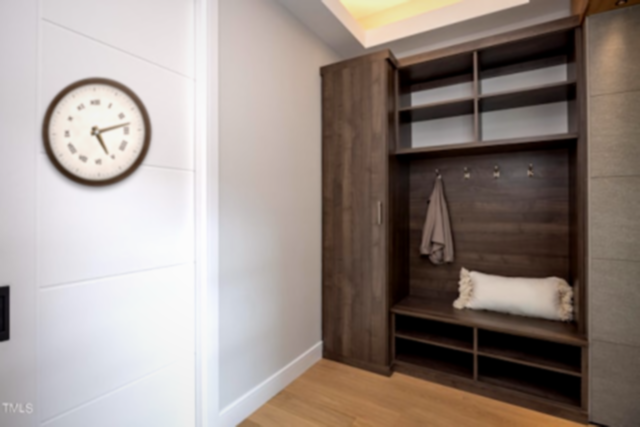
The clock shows 5.13
